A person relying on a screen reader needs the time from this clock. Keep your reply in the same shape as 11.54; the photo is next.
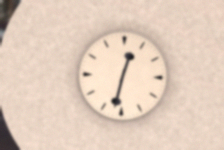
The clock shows 12.32
